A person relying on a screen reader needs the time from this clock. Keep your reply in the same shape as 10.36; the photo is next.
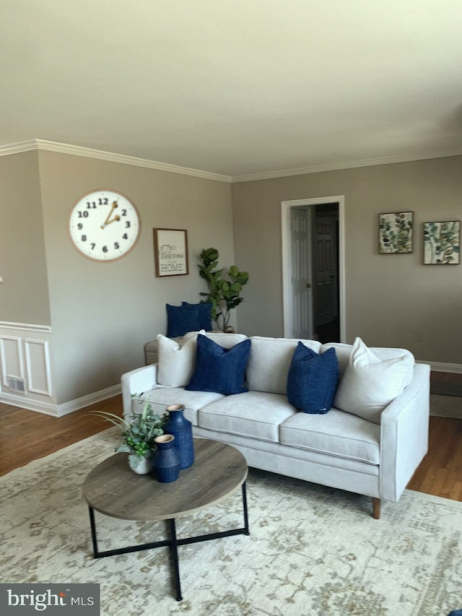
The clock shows 2.05
